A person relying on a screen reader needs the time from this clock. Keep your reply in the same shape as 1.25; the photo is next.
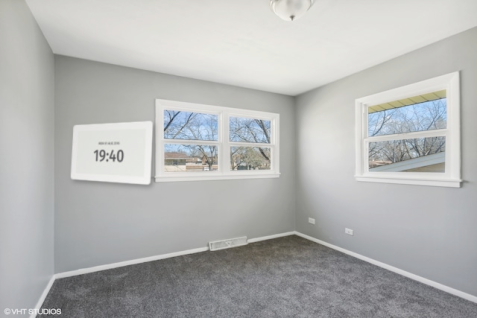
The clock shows 19.40
